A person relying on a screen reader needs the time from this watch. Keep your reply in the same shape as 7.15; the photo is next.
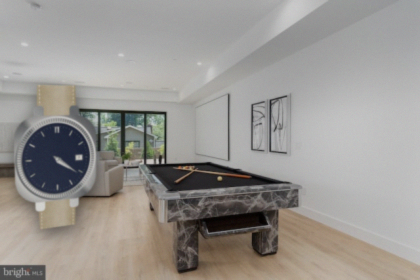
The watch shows 4.21
